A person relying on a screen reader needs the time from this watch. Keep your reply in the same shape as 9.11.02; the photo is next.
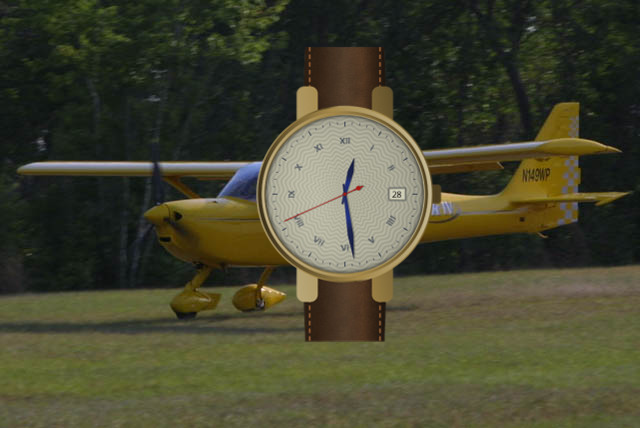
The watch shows 12.28.41
